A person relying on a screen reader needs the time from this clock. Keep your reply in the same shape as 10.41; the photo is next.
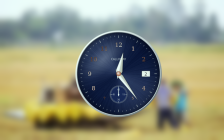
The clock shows 12.24
